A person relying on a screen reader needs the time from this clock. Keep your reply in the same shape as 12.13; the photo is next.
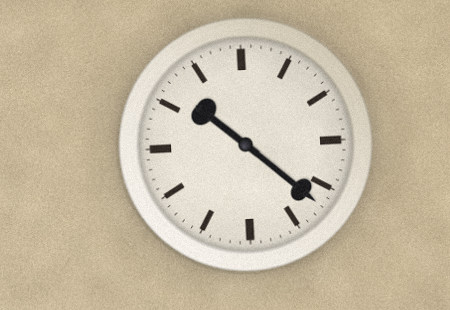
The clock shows 10.22
